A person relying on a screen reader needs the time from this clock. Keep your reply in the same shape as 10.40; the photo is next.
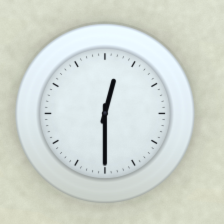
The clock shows 12.30
